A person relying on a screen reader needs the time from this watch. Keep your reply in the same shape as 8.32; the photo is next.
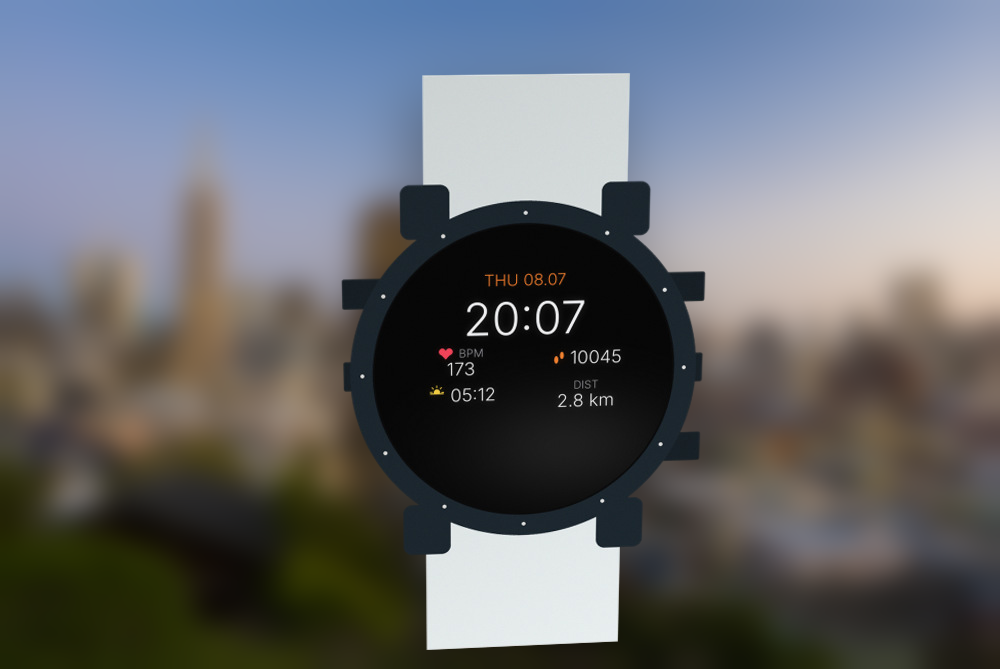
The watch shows 20.07
